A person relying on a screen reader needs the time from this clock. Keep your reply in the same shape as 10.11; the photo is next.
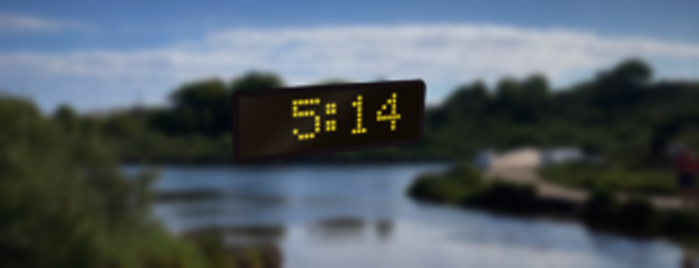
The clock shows 5.14
